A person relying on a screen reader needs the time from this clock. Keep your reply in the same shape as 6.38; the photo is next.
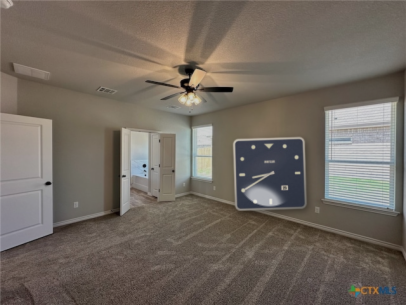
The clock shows 8.40
